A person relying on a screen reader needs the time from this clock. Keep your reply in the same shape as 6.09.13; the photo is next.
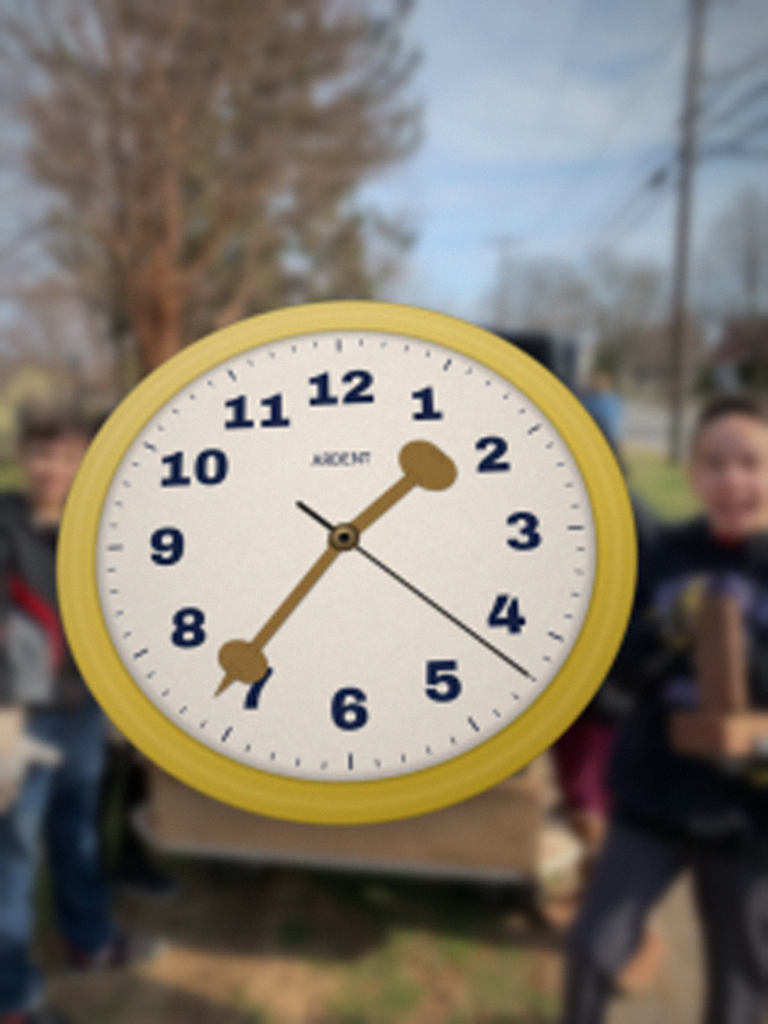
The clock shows 1.36.22
